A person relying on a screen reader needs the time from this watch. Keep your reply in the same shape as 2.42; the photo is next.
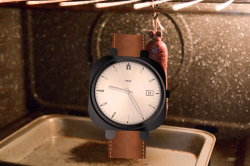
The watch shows 9.25
